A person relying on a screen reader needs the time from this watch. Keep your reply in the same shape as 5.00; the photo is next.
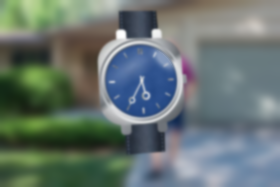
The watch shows 5.35
